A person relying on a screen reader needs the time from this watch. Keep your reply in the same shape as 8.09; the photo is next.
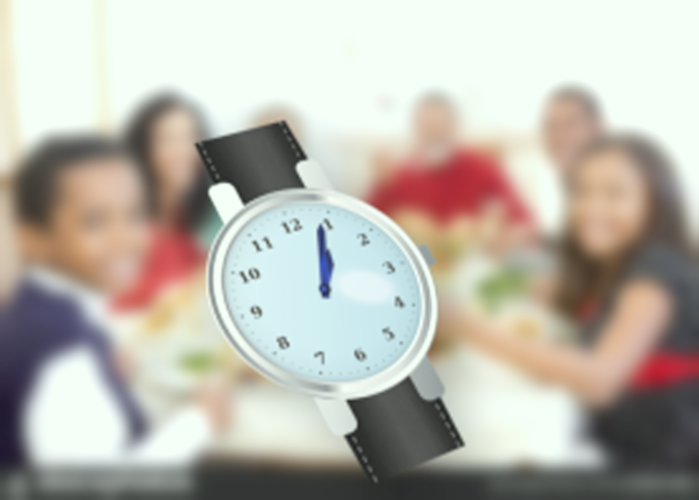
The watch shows 1.04
